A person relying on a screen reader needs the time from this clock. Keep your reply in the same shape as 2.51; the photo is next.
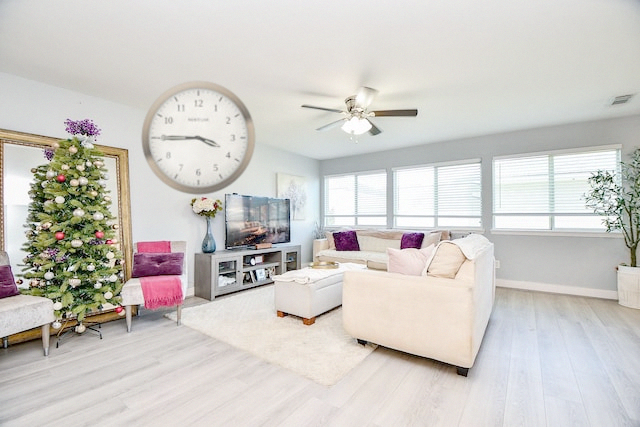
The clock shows 3.45
